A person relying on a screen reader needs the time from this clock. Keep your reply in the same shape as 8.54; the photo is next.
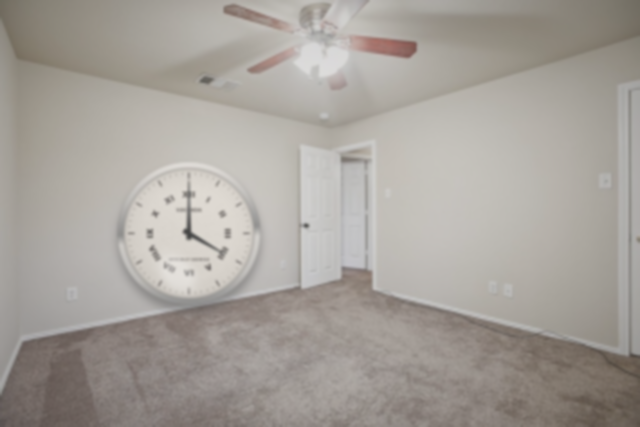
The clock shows 4.00
